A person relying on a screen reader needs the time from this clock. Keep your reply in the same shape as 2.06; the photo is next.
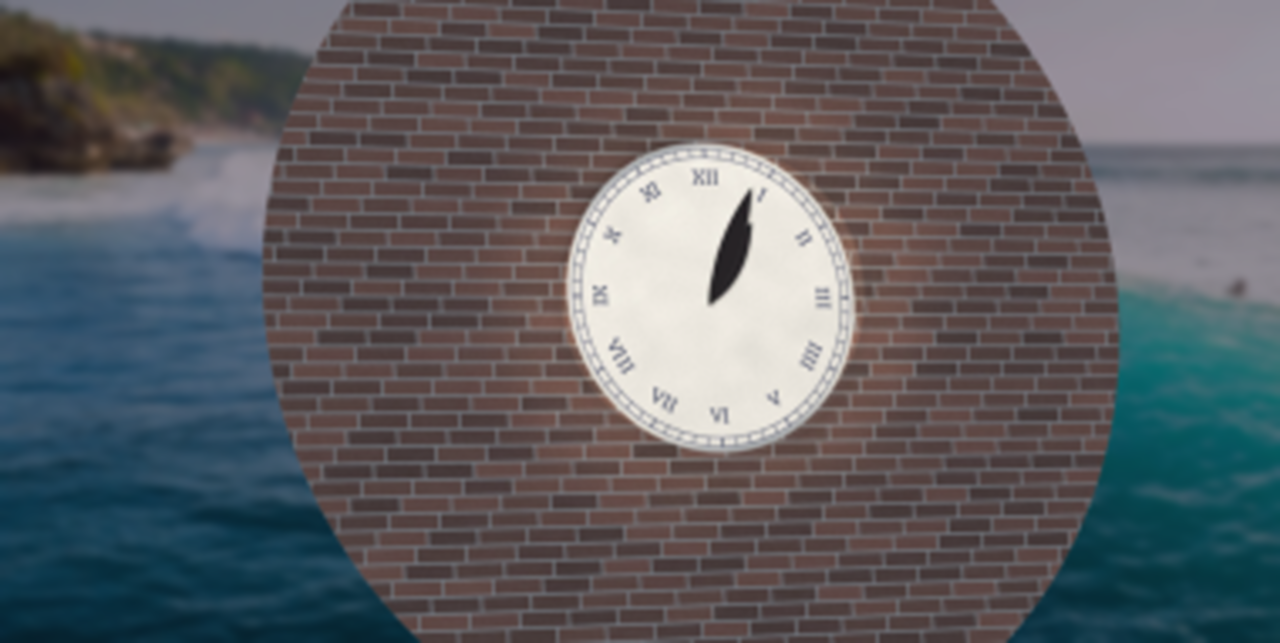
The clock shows 1.04
